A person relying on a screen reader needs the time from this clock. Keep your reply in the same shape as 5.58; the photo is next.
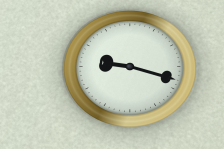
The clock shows 9.18
